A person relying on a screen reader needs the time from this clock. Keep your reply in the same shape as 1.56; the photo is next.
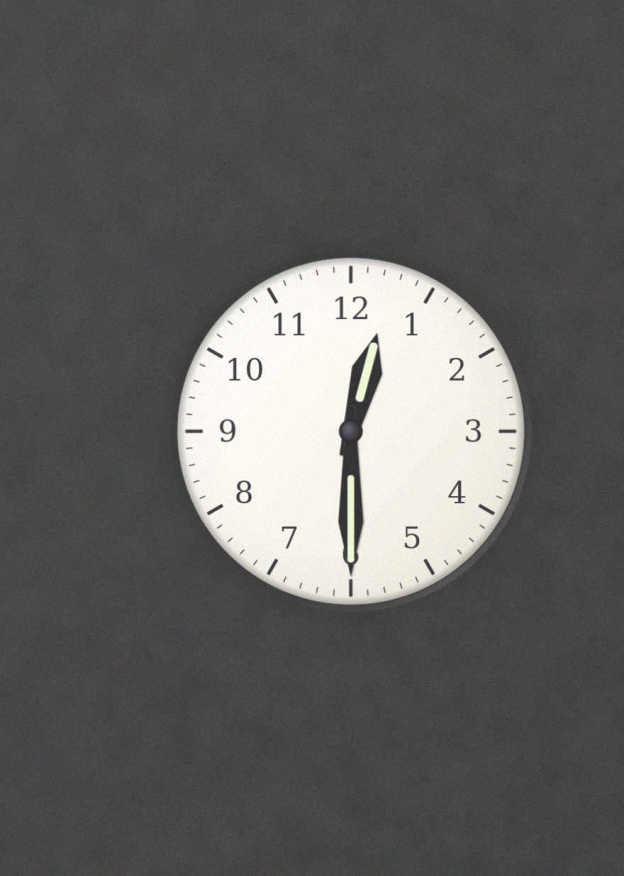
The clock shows 12.30
